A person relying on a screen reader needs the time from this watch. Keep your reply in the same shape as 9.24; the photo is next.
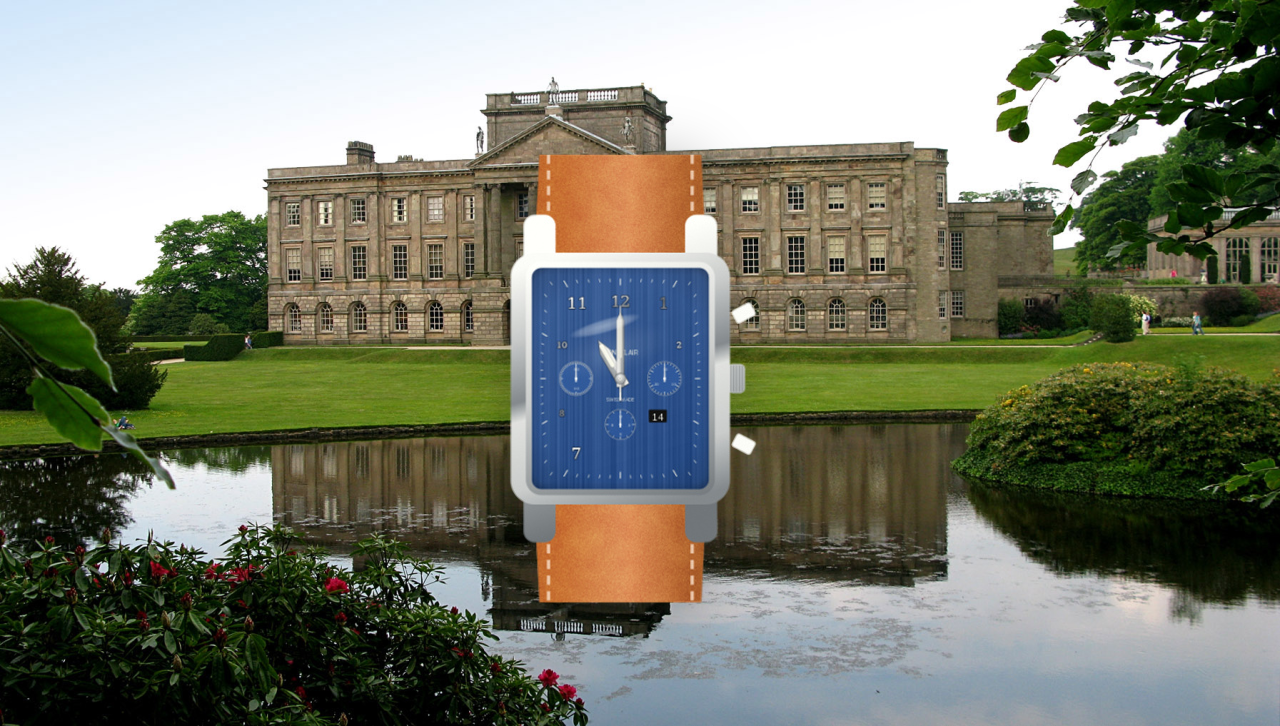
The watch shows 11.00
